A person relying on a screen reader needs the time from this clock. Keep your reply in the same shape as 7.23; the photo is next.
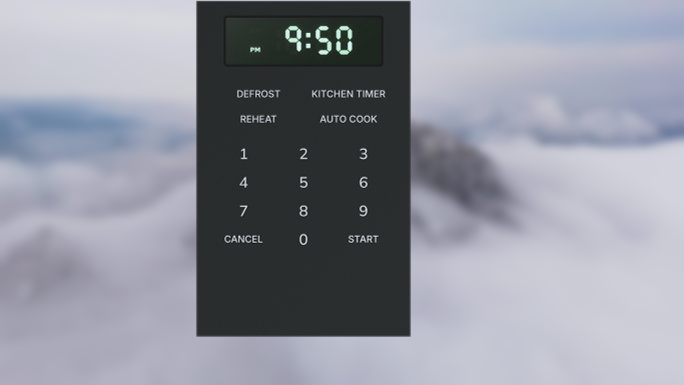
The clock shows 9.50
